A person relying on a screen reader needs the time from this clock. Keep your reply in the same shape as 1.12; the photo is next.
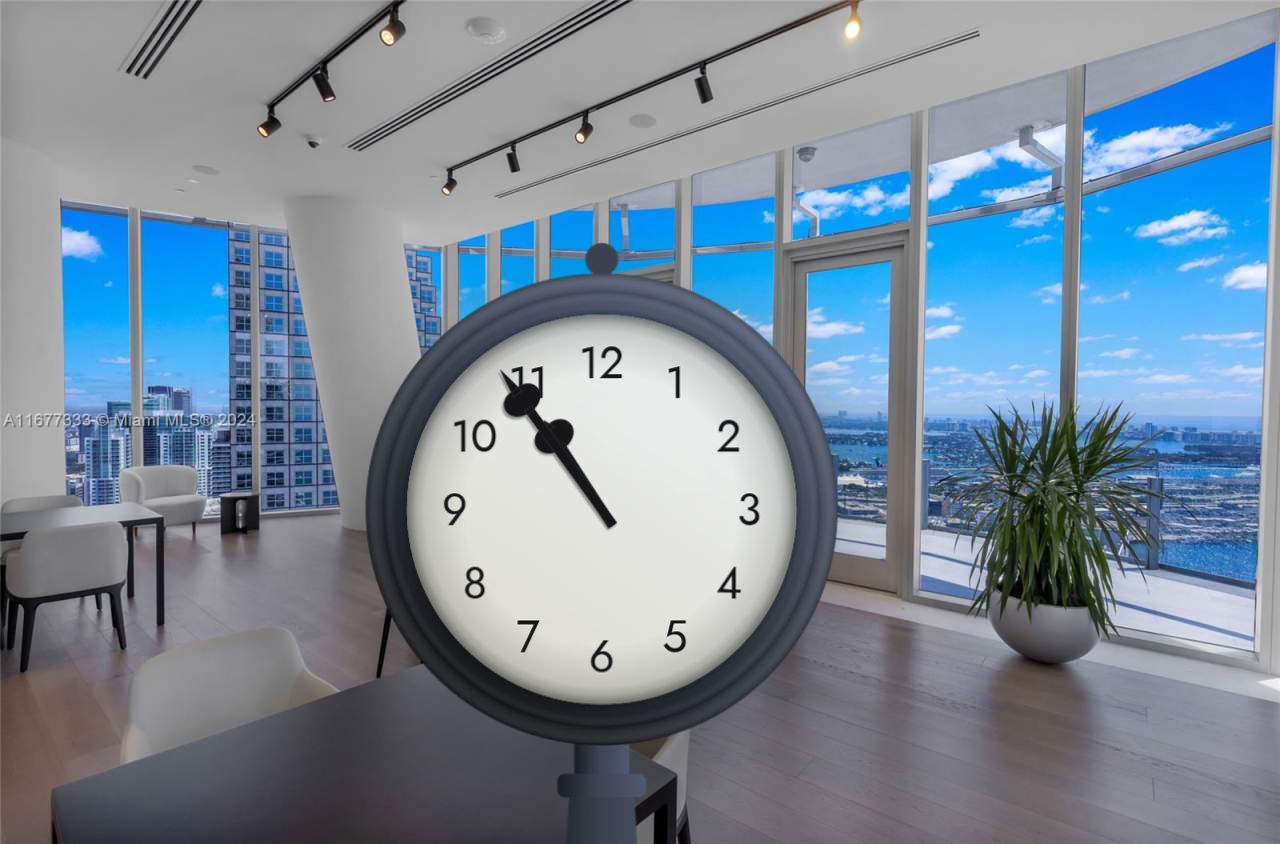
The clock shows 10.54
